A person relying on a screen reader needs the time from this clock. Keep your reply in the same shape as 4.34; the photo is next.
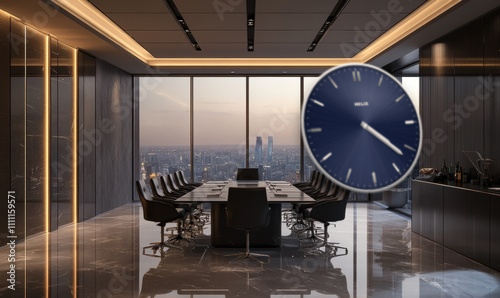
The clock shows 4.22
